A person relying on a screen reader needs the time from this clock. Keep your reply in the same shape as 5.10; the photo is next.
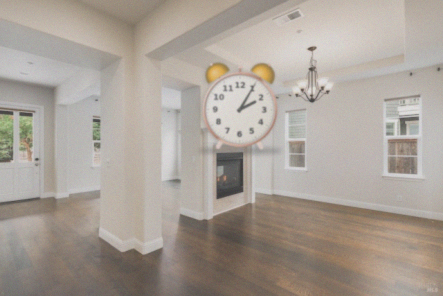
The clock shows 2.05
